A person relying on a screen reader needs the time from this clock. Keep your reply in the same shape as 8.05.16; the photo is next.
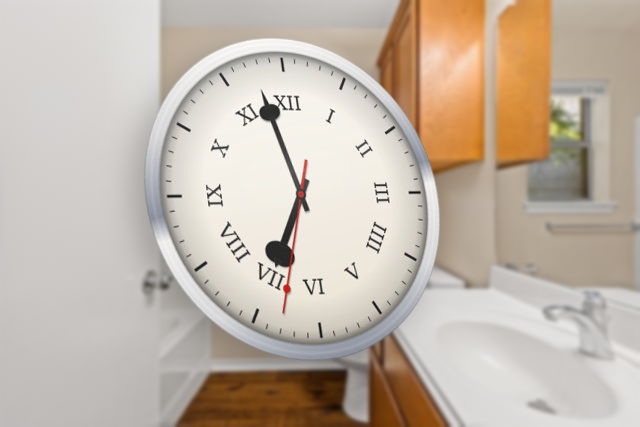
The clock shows 6.57.33
